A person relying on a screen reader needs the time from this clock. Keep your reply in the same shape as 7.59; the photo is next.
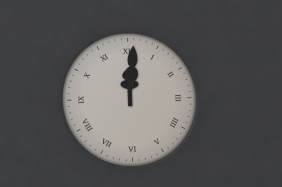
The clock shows 12.01
